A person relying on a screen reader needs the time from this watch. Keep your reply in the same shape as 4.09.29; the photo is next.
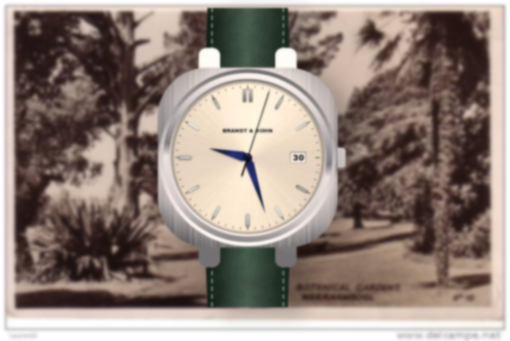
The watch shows 9.27.03
